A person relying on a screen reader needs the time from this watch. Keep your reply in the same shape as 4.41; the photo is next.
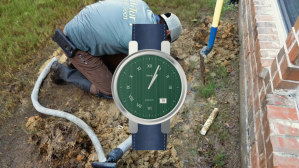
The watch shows 1.04
